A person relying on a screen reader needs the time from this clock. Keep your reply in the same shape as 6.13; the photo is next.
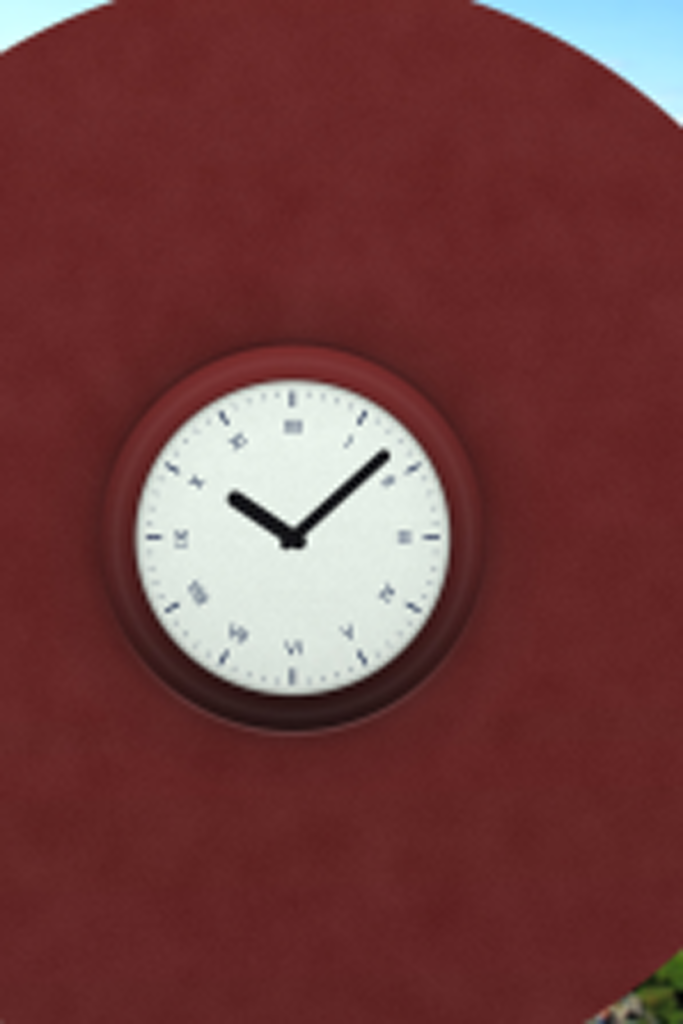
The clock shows 10.08
